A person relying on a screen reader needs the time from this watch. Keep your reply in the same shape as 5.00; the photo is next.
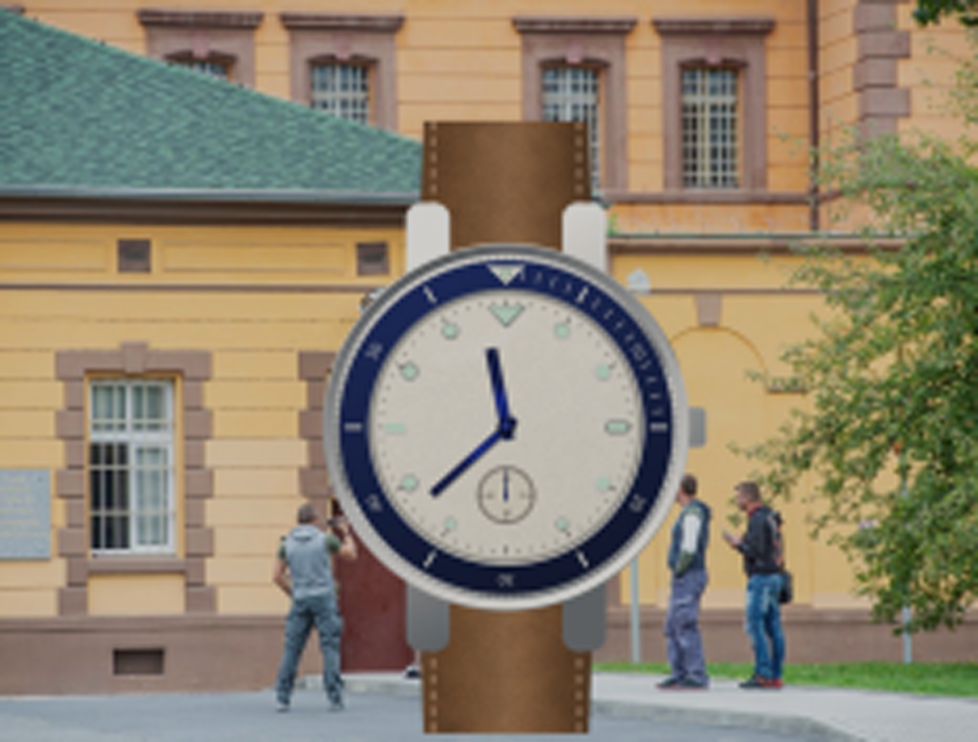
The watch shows 11.38
